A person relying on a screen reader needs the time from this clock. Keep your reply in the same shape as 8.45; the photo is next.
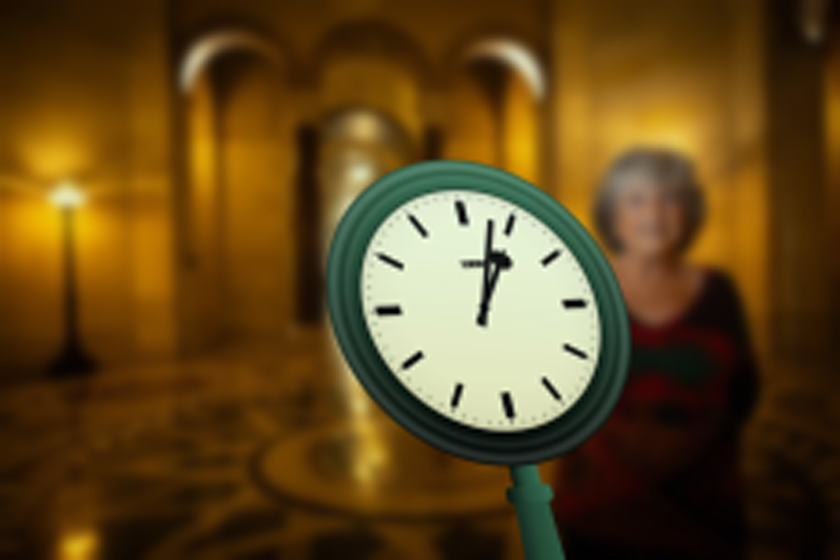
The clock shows 1.03
